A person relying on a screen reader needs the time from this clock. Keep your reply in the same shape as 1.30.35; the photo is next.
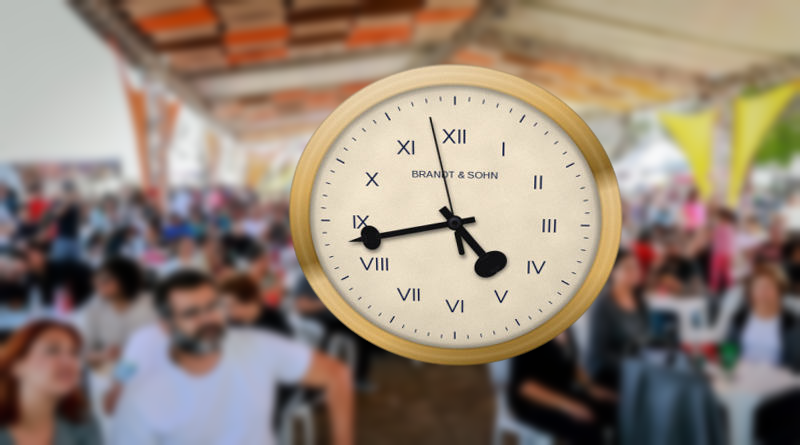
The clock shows 4.42.58
